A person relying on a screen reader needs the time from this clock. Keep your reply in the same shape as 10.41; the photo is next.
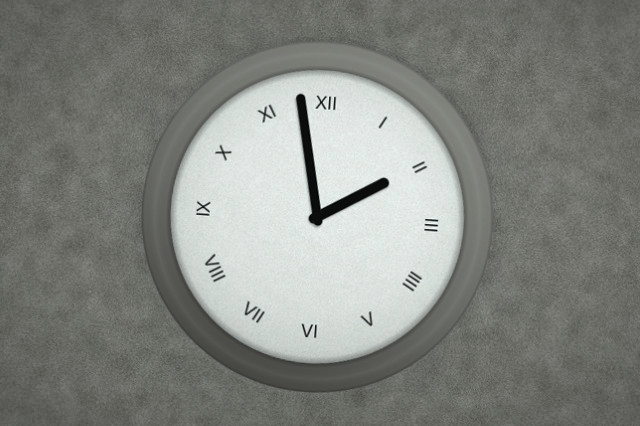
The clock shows 1.58
